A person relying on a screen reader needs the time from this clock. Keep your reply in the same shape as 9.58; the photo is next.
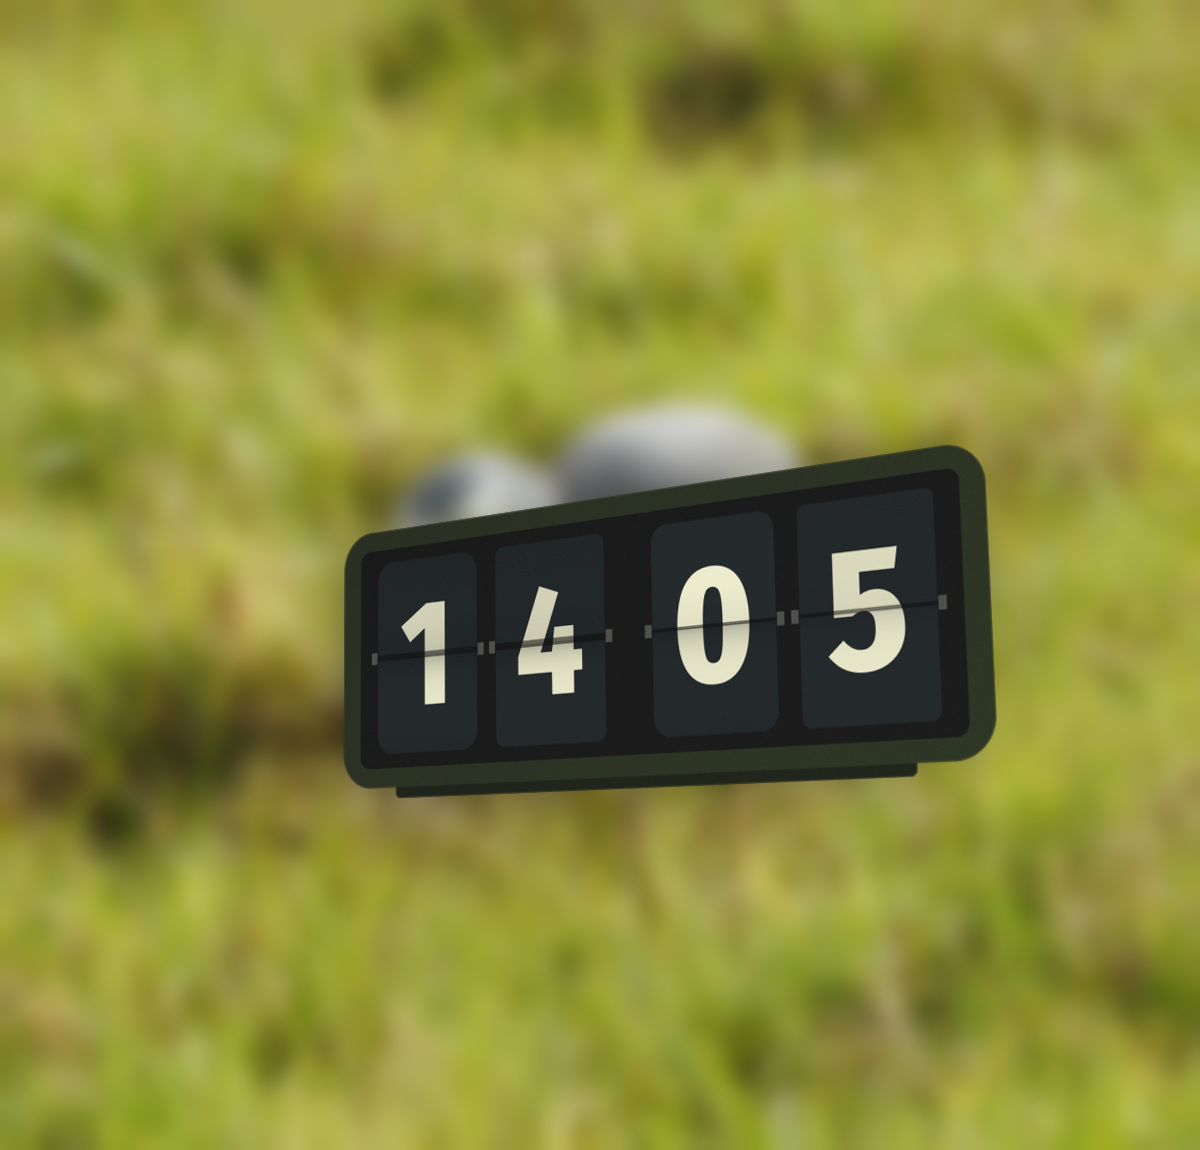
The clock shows 14.05
